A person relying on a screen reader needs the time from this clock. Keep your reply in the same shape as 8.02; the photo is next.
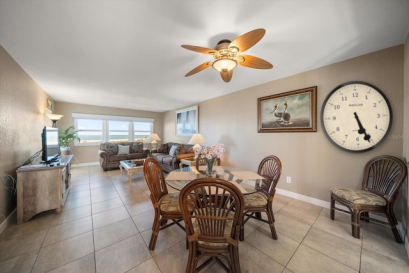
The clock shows 5.26
